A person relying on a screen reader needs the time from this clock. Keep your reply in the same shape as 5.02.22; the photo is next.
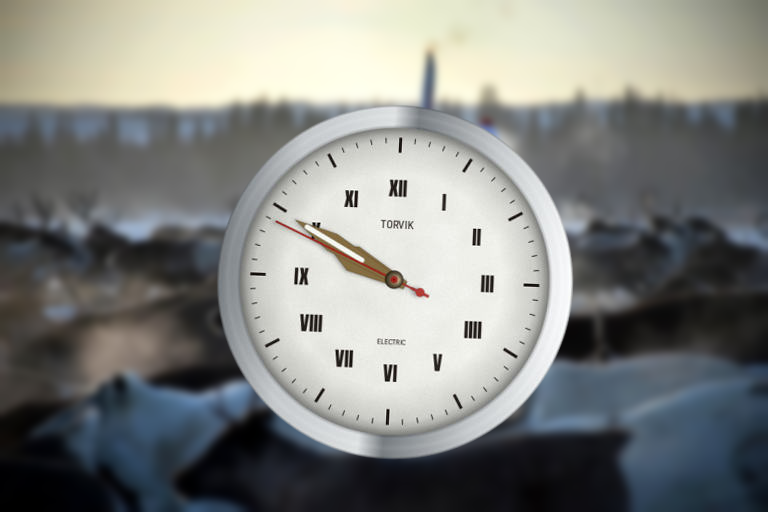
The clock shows 9.49.49
